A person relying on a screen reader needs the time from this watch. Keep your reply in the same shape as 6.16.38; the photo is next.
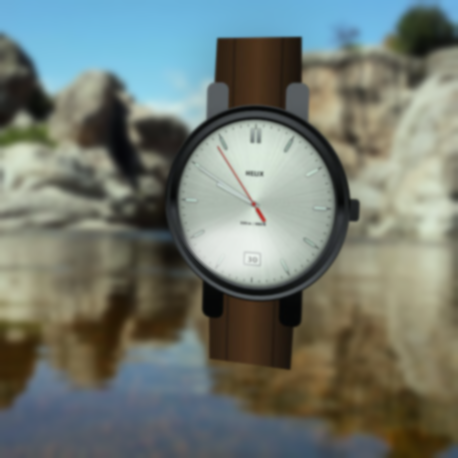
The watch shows 9.49.54
